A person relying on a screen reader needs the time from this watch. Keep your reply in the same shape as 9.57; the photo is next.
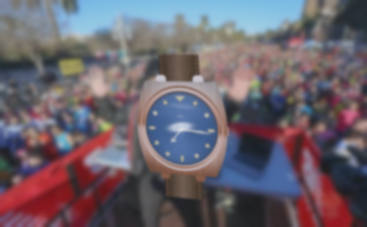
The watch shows 7.16
